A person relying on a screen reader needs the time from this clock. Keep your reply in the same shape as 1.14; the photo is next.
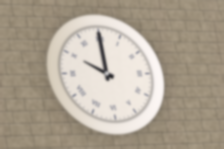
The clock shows 10.00
